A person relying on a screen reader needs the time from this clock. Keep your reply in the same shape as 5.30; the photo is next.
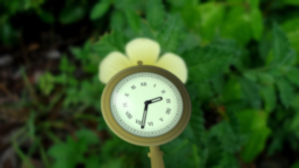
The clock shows 2.33
